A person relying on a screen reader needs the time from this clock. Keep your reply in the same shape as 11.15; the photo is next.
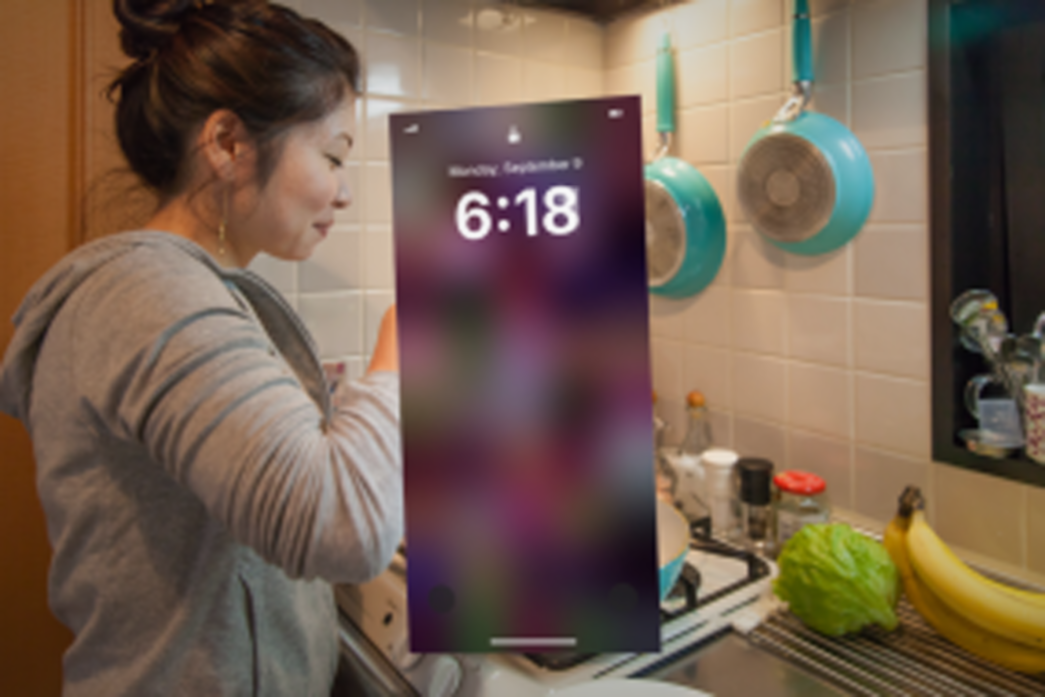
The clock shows 6.18
